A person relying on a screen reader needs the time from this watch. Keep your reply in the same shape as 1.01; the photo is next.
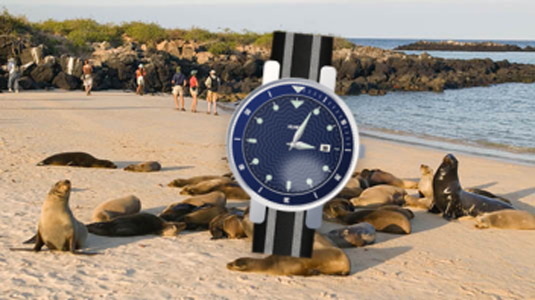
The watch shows 3.04
